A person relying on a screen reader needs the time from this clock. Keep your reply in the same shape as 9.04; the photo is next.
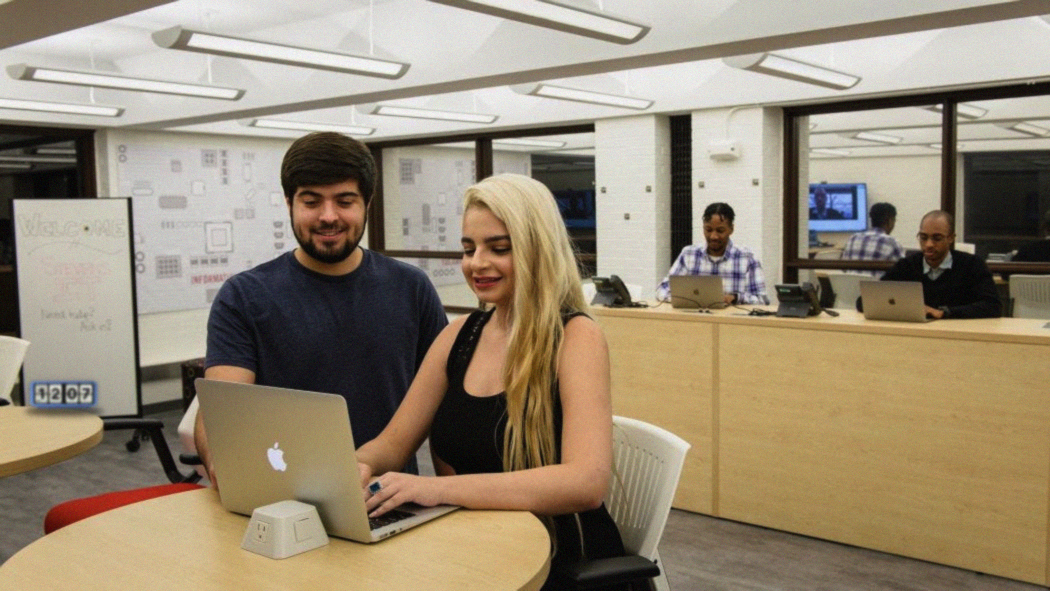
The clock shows 12.07
